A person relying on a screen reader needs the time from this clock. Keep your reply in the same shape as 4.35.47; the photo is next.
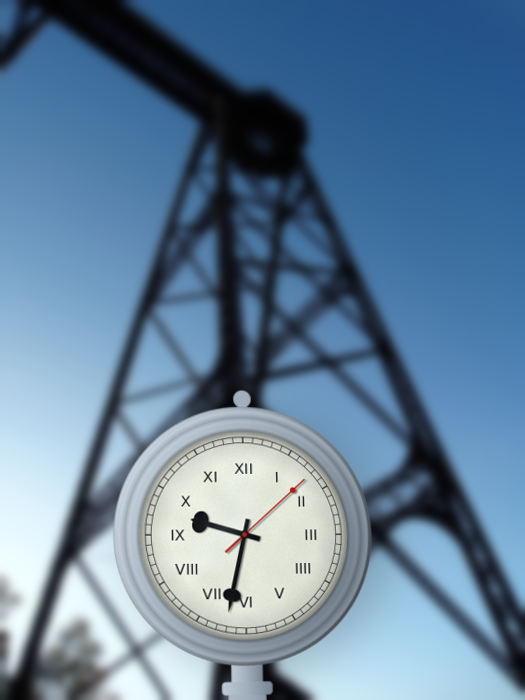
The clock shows 9.32.08
